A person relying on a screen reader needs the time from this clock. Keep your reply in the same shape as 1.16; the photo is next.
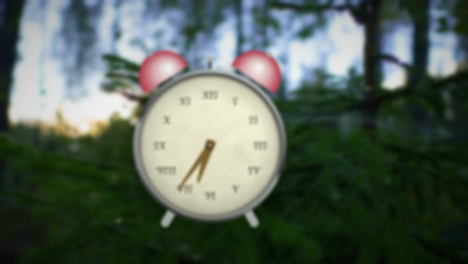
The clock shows 6.36
